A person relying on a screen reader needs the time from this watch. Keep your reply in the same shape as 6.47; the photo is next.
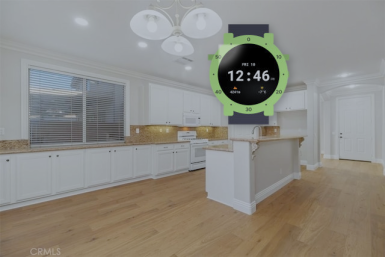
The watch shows 12.46
